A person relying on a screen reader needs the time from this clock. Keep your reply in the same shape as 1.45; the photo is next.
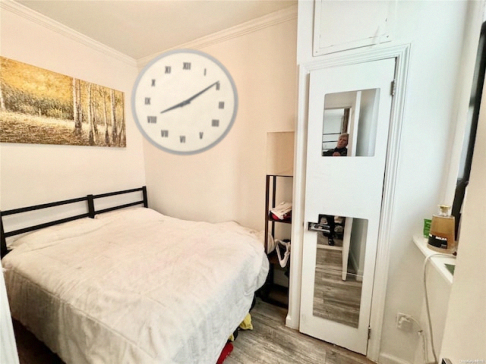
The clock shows 8.09
